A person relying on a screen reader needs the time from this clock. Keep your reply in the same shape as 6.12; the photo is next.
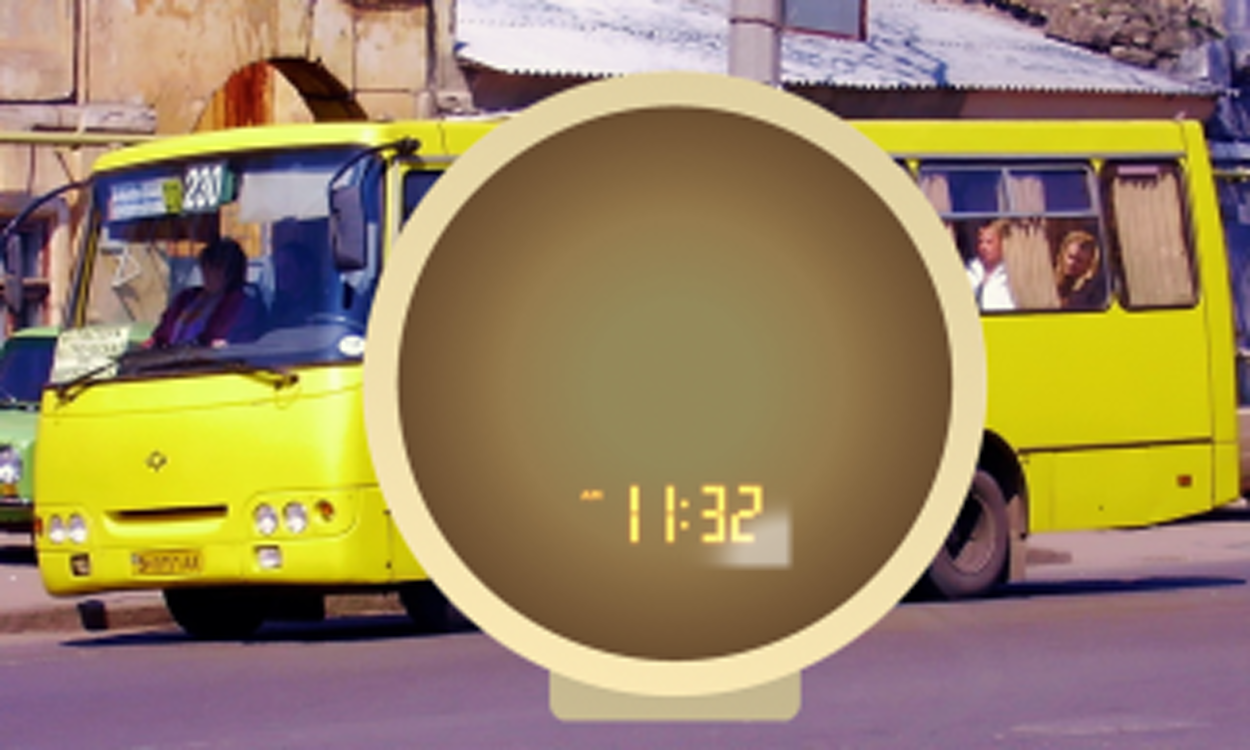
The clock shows 11.32
